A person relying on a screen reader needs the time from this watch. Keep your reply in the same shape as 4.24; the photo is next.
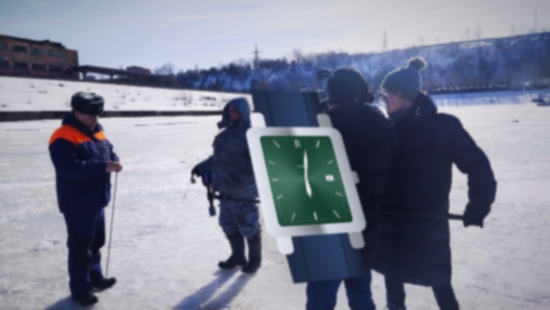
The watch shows 6.02
